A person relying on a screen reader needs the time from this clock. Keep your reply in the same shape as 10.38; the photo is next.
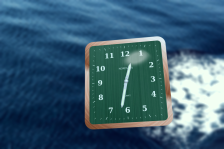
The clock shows 12.32
